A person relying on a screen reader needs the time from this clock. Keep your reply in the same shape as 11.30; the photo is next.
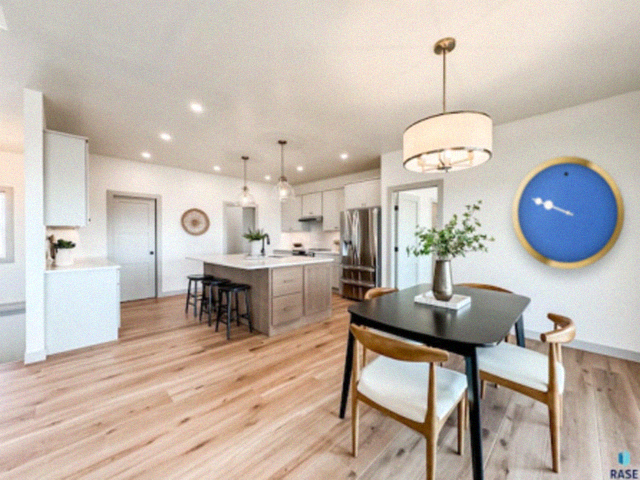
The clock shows 9.49
